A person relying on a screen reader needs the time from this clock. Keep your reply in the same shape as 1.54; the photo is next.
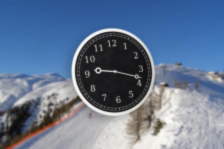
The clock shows 9.18
